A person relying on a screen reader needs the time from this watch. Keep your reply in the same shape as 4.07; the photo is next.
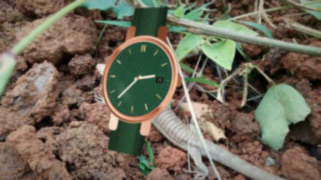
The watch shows 2.37
